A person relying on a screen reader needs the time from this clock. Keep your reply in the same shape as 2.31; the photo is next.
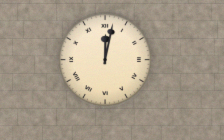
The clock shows 12.02
